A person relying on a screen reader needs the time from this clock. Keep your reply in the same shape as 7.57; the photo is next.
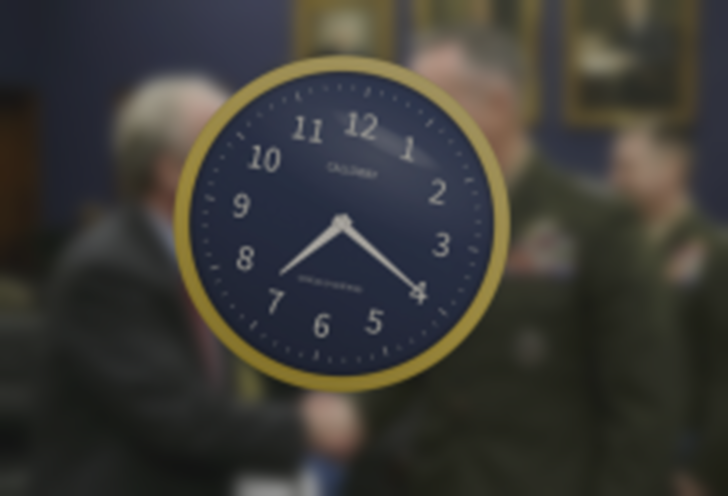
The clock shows 7.20
